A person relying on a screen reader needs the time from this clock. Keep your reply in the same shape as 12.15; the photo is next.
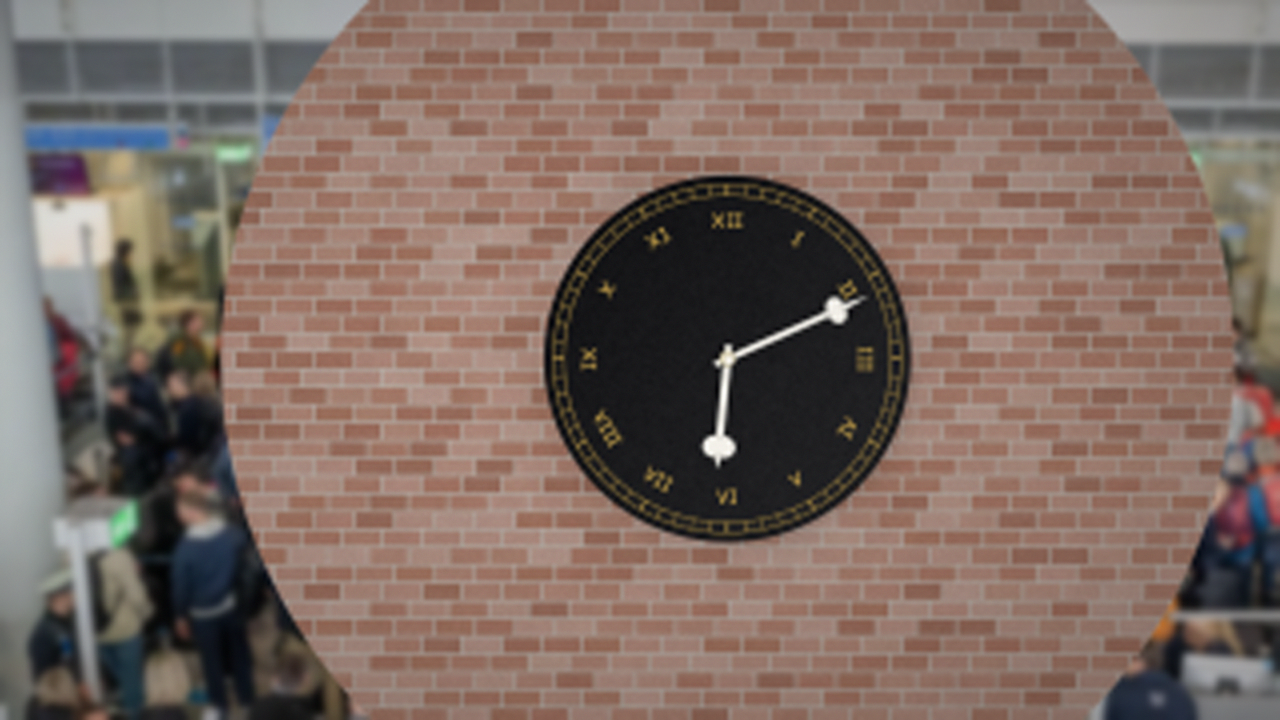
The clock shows 6.11
